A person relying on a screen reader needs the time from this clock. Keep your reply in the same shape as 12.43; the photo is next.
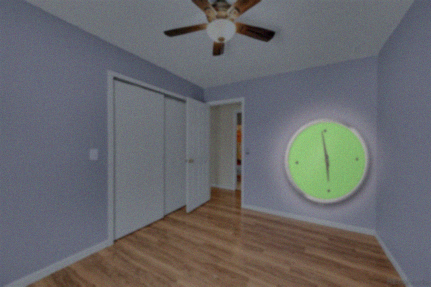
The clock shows 5.59
